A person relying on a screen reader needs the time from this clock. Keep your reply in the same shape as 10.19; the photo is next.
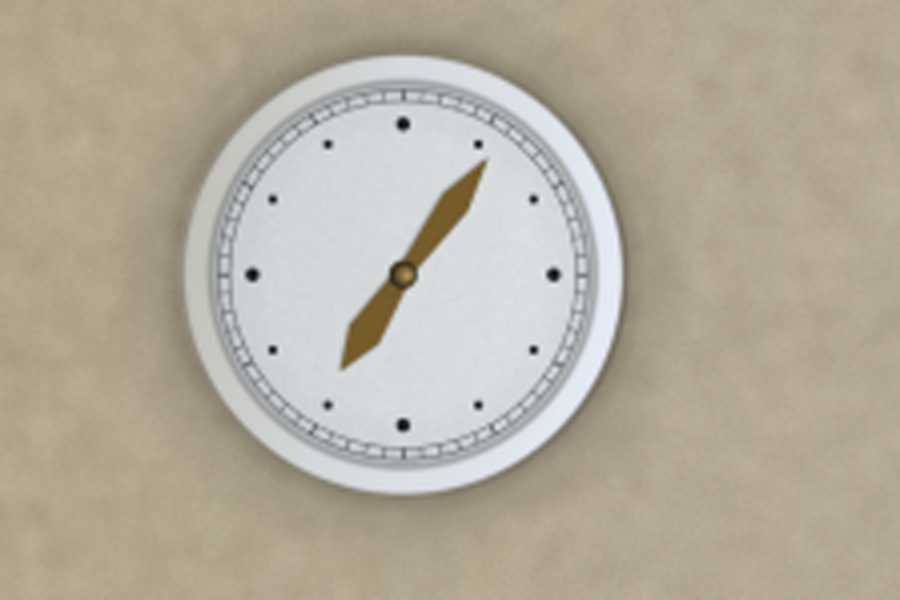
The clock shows 7.06
